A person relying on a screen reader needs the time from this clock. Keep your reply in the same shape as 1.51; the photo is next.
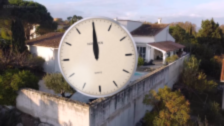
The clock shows 12.00
